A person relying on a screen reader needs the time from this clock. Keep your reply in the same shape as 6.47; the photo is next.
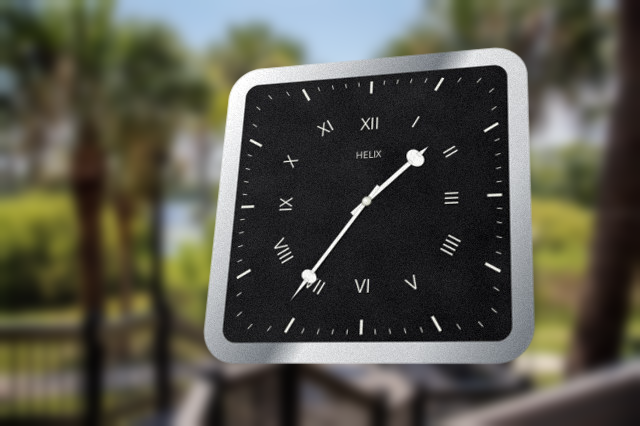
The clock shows 1.36
